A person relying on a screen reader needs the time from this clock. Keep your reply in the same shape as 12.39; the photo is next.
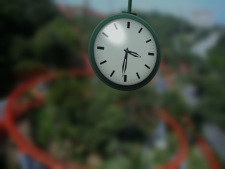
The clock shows 3.31
